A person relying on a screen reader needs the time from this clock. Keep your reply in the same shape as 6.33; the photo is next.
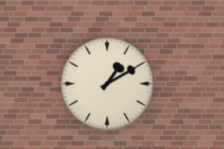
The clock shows 1.10
